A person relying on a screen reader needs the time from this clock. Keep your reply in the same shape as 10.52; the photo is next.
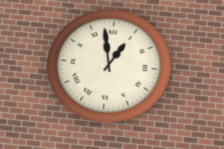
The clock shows 12.58
